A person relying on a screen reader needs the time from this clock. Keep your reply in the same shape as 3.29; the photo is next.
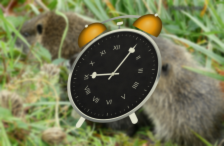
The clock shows 9.06
